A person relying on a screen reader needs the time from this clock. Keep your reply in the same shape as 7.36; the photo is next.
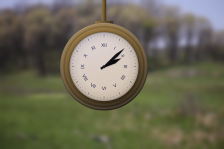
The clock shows 2.08
